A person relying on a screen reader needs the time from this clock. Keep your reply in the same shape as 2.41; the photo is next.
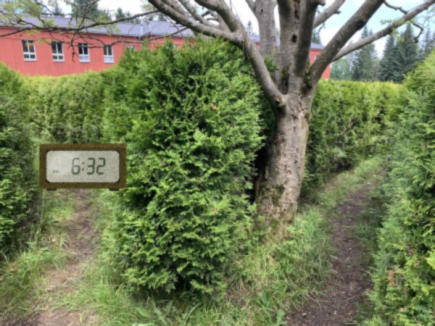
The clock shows 6.32
